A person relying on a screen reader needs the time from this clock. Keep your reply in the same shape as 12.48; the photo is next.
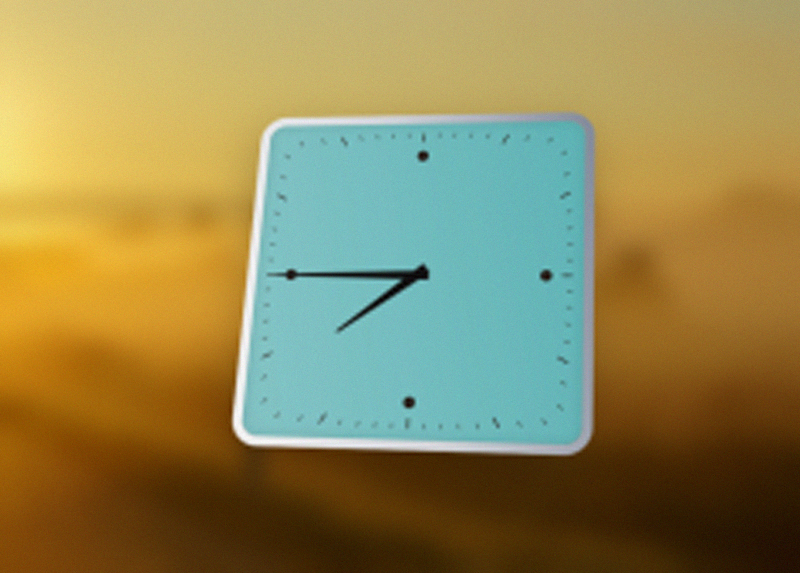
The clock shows 7.45
